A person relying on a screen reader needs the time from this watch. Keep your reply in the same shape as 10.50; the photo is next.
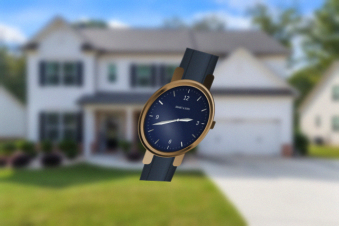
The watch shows 2.42
